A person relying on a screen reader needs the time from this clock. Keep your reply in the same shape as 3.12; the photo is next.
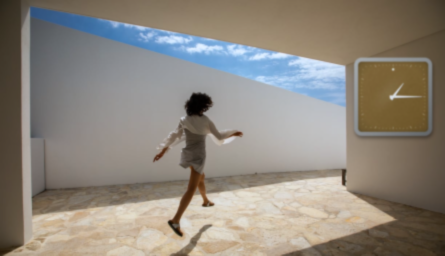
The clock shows 1.15
